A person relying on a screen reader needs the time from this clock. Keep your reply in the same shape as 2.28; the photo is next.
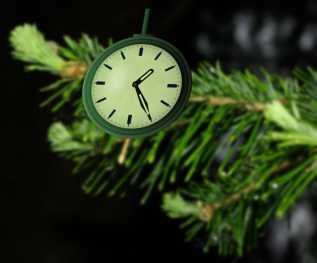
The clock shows 1.25
